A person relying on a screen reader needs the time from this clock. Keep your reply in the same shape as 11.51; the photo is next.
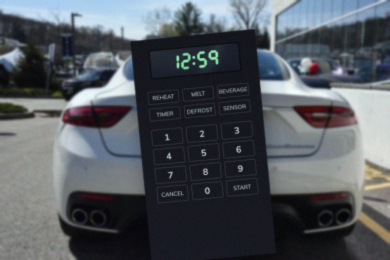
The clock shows 12.59
